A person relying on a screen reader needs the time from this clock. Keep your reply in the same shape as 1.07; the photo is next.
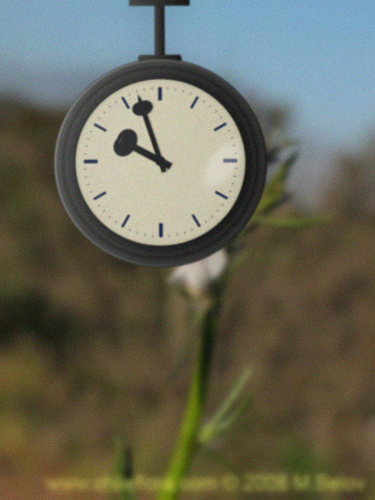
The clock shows 9.57
